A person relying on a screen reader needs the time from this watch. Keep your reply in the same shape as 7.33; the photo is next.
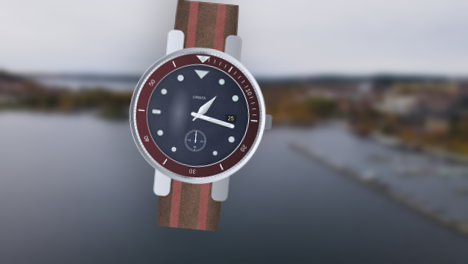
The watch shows 1.17
